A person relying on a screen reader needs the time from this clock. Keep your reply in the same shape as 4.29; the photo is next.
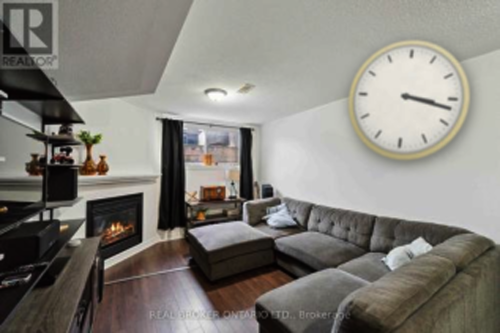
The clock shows 3.17
